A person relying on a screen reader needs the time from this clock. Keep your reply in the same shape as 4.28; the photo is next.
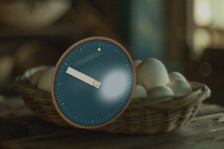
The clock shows 9.49
